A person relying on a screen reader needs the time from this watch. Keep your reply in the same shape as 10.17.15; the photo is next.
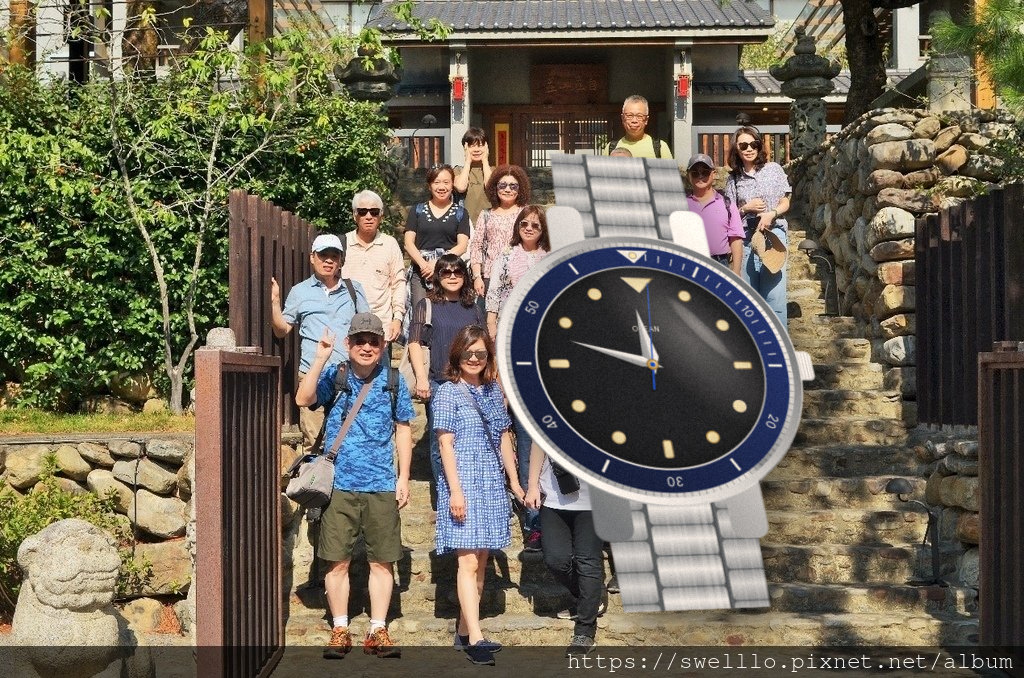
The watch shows 11.48.01
